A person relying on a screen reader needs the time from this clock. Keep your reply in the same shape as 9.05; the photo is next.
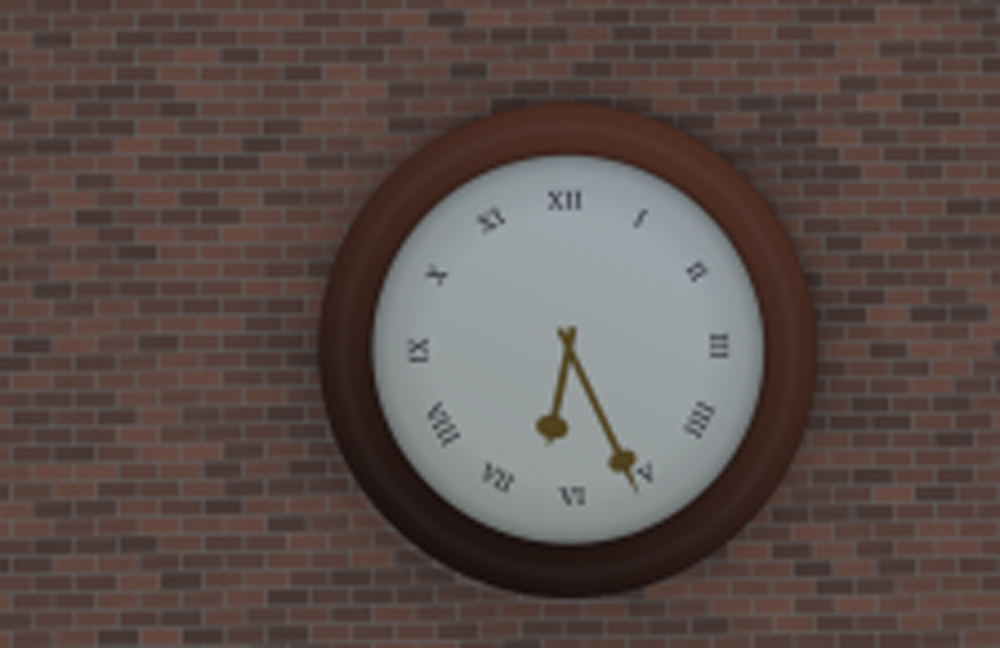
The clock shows 6.26
